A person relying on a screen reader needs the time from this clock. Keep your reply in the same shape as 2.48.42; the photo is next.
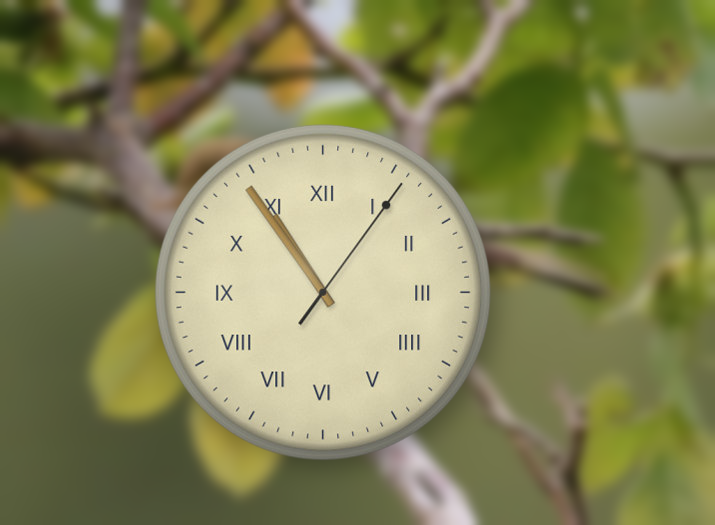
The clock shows 10.54.06
